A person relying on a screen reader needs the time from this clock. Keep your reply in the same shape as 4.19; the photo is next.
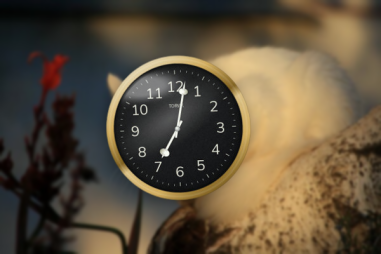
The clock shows 7.02
